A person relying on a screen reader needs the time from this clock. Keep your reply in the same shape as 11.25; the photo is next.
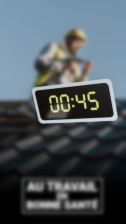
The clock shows 0.45
